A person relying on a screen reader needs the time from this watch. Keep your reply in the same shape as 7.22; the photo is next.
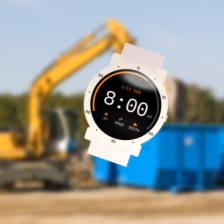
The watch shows 8.00
